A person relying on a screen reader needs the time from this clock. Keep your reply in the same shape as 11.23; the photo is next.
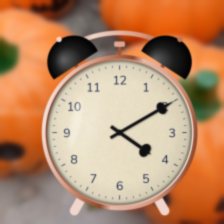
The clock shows 4.10
